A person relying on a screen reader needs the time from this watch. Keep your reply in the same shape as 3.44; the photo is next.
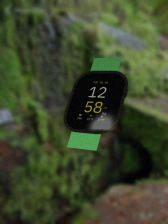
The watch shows 12.58
